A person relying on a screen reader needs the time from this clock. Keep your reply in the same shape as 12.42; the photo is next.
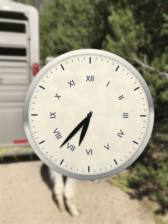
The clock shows 6.37
